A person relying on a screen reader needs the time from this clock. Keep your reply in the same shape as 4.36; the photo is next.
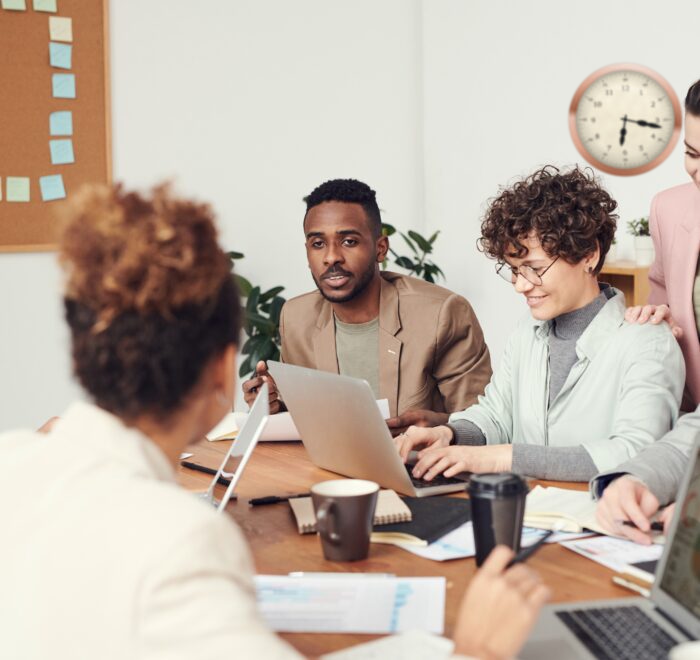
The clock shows 6.17
